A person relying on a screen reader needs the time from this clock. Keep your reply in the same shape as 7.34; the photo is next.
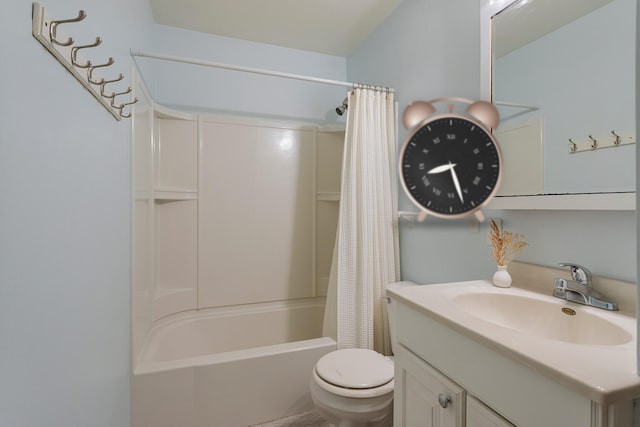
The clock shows 8.27
